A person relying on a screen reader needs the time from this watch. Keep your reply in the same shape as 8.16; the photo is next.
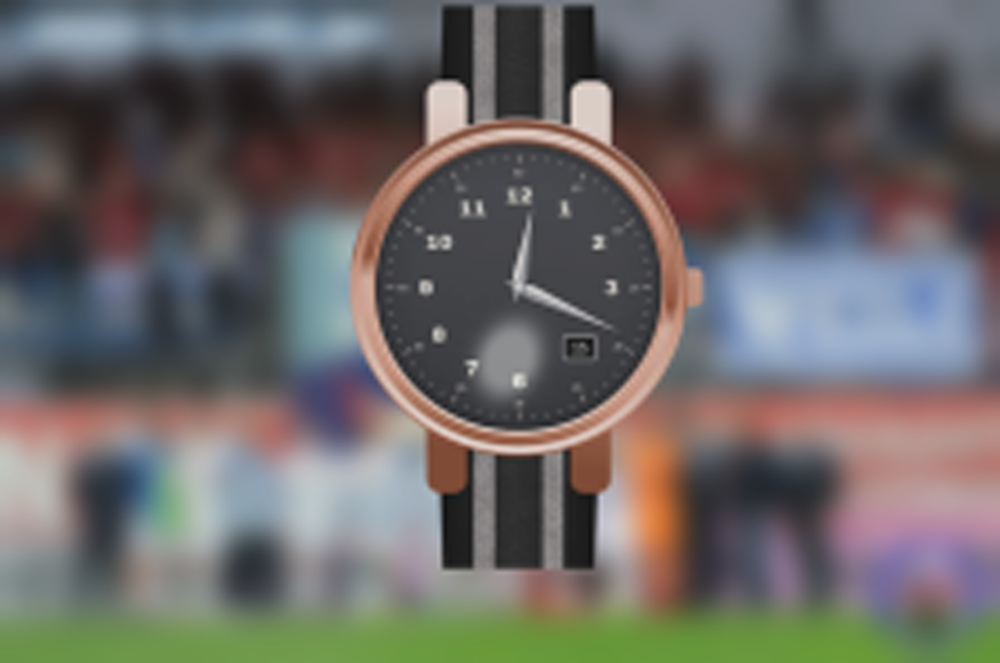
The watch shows 12.19
